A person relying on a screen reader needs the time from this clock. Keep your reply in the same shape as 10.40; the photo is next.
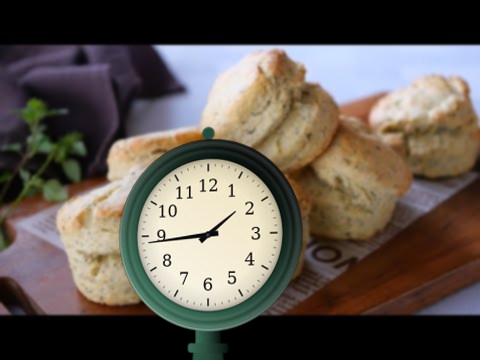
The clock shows 1.44
